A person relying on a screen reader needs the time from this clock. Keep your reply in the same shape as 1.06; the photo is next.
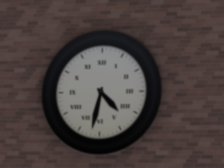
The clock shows 4.32
